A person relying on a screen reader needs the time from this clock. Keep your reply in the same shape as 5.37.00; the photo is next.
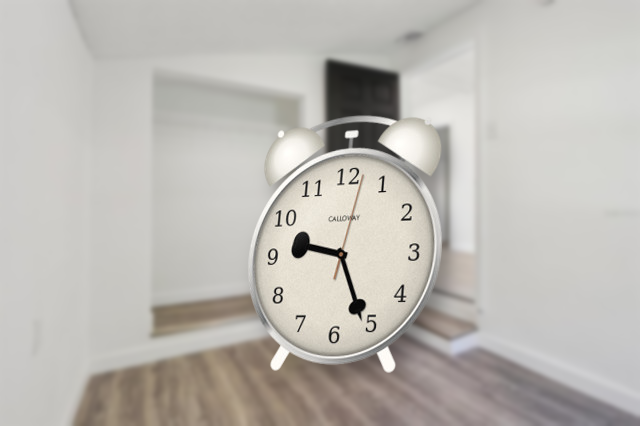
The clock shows 9.26.02
